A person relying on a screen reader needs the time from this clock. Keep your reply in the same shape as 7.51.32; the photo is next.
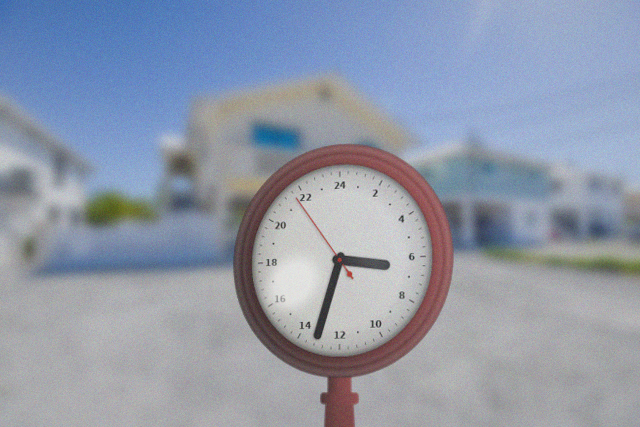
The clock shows 6.32.54
